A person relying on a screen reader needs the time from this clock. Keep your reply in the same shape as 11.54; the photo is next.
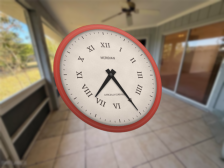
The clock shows 7.25
